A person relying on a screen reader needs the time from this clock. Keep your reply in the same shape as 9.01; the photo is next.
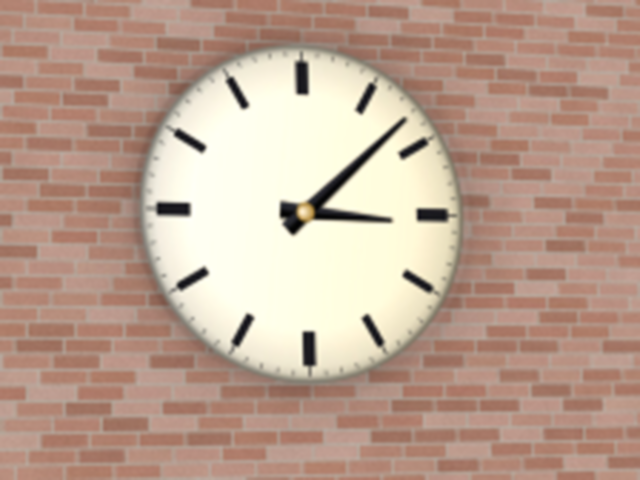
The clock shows 3.08
